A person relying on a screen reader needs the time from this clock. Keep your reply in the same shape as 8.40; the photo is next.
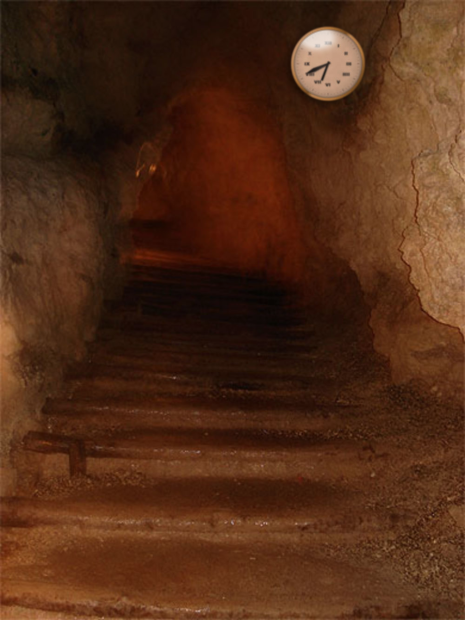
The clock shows 6.41
